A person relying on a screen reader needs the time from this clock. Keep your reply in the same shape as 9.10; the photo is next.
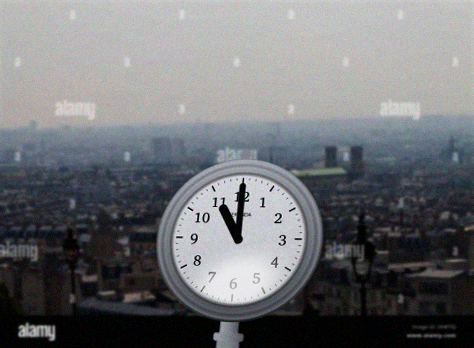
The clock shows 11.00
